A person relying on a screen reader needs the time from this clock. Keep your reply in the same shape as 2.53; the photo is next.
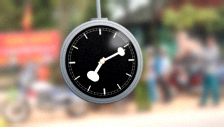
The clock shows 7.11
